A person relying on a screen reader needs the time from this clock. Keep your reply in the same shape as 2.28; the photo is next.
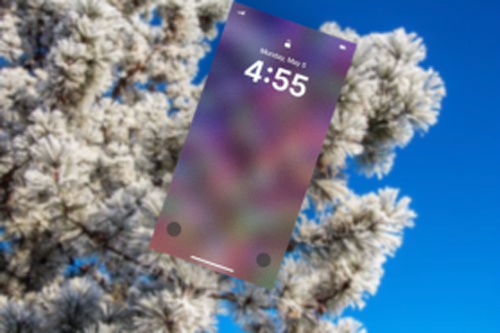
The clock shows 4.55
